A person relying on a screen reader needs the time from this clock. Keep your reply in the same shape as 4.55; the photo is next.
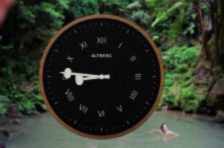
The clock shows 8.46
